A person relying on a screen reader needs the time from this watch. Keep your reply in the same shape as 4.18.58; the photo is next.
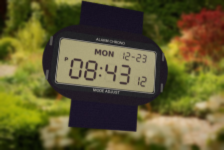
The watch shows 8.43.12
